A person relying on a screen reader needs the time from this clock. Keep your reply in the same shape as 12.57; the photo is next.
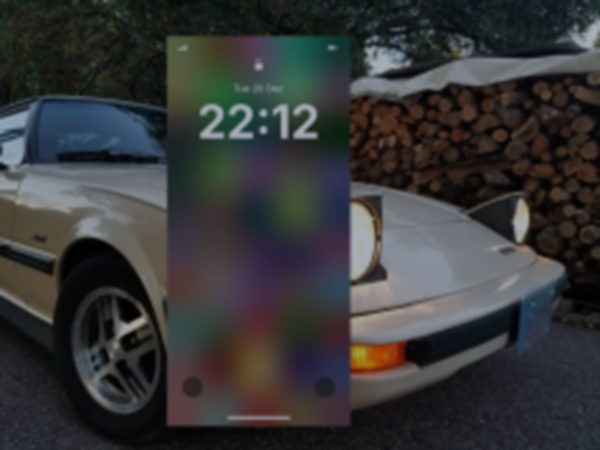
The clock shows 22.12
